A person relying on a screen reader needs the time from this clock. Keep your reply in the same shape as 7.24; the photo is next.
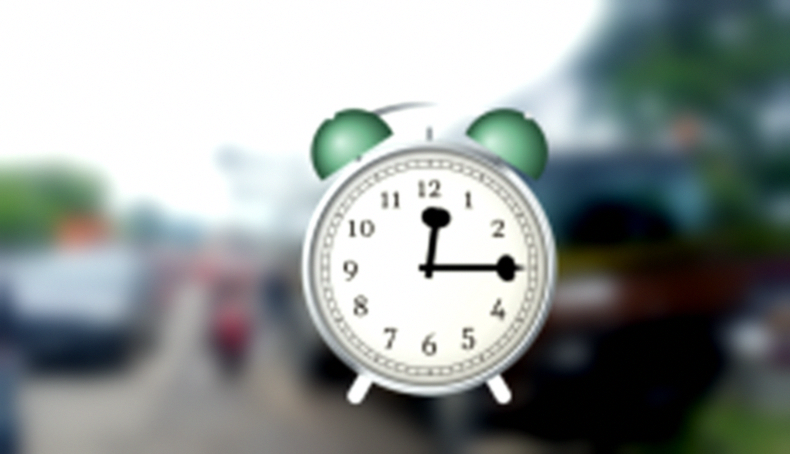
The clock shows 12.15
